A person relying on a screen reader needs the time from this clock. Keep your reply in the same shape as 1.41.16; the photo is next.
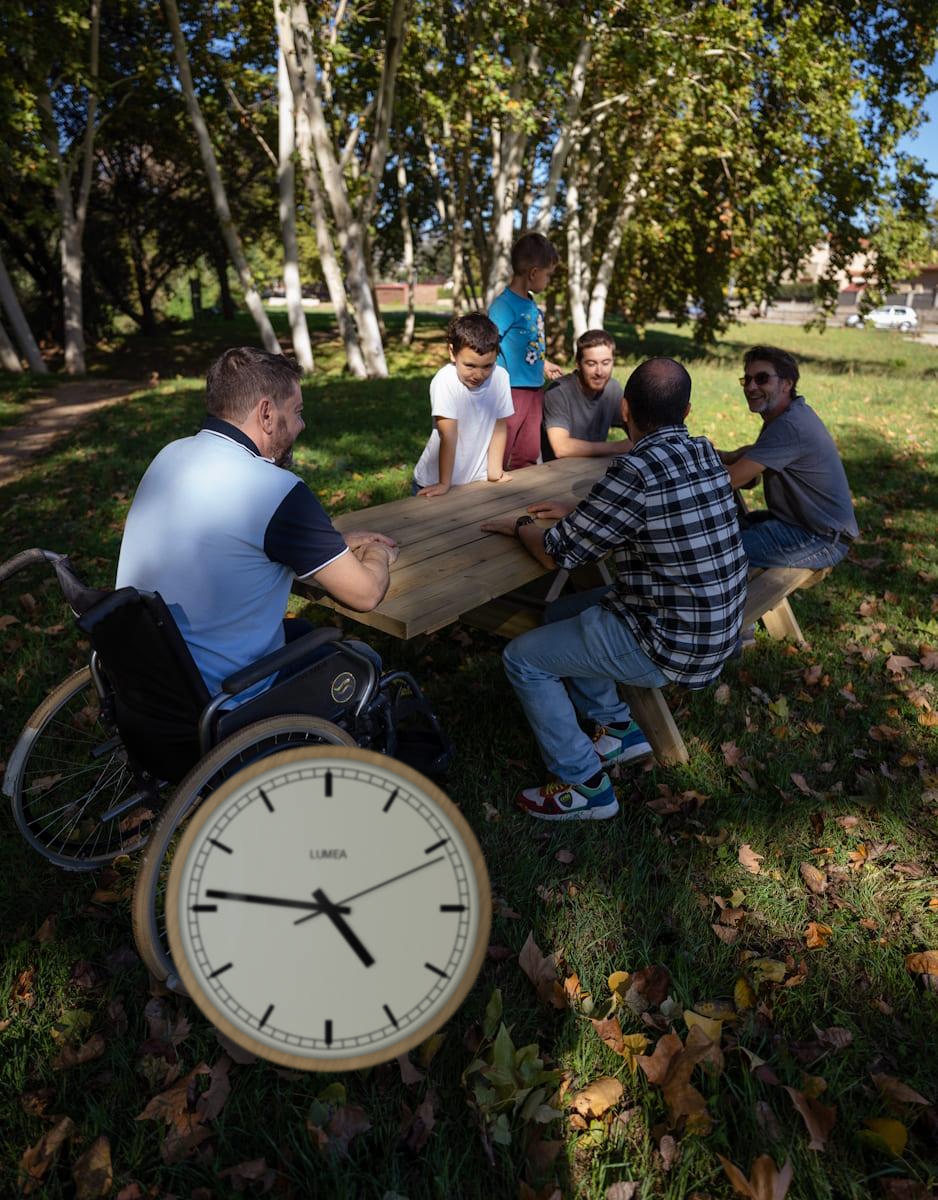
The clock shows 4.46.11
